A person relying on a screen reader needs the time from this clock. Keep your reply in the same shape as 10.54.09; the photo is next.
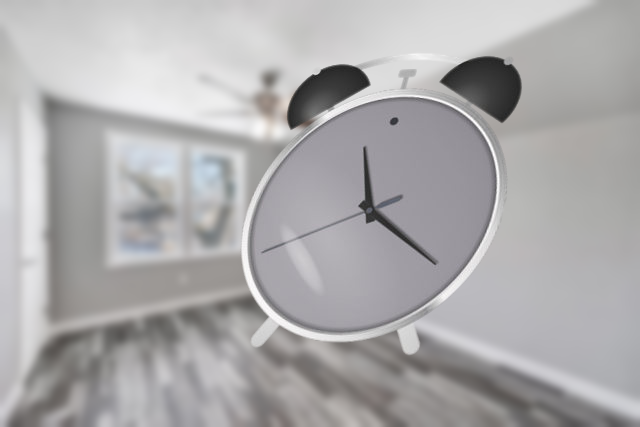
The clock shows 11.20.41
